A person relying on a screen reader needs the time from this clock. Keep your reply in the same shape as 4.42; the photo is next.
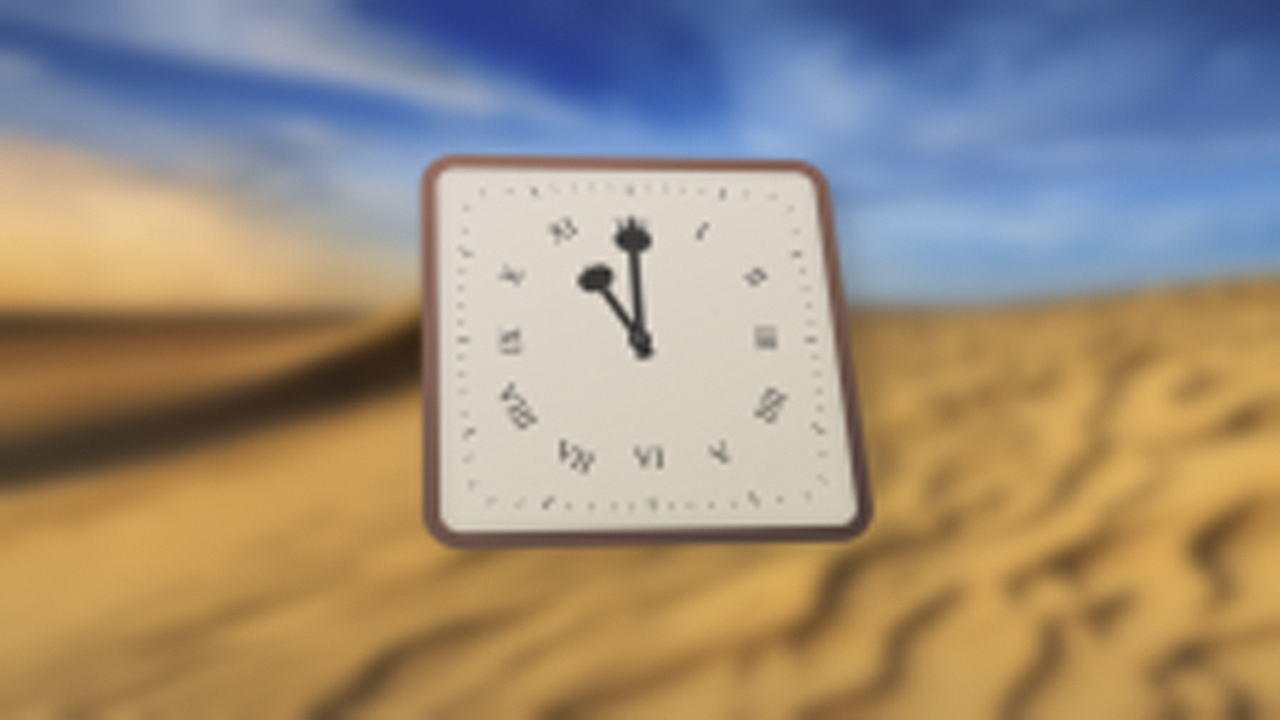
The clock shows 11.00
